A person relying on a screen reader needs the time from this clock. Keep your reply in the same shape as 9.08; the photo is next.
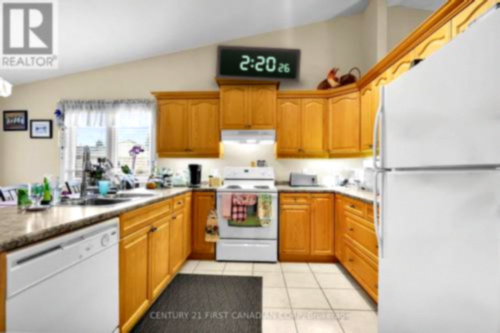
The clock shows 2.20
